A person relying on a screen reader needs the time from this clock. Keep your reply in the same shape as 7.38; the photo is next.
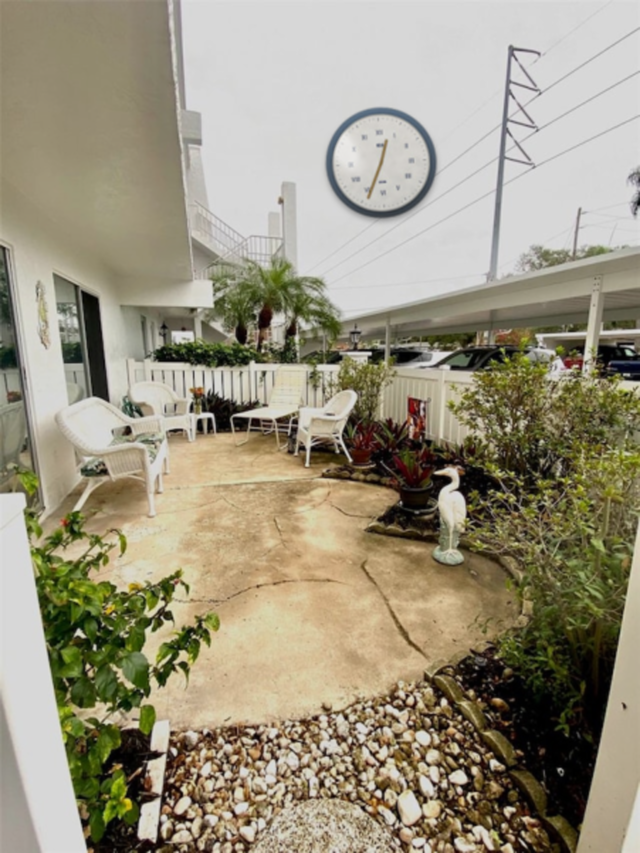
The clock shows 12.34
